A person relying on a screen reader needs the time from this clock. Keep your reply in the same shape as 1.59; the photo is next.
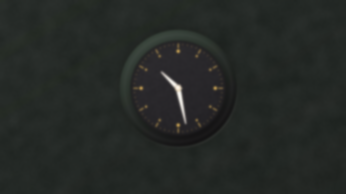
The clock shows 10.28
